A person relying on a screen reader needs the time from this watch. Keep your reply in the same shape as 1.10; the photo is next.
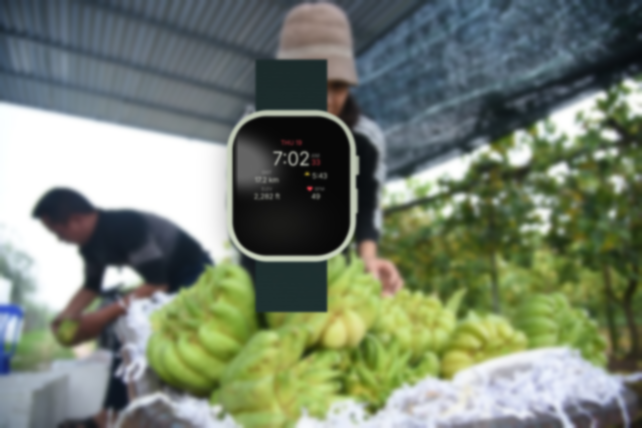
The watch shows 7.02
